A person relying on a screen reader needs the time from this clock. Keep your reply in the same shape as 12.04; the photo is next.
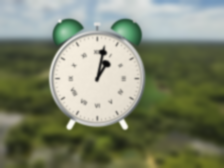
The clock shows 1.02
